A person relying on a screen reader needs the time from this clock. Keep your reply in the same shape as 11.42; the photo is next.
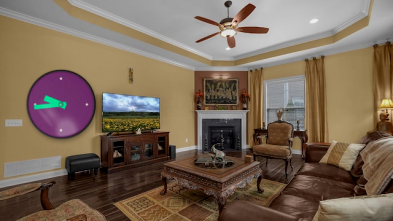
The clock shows 9.44
